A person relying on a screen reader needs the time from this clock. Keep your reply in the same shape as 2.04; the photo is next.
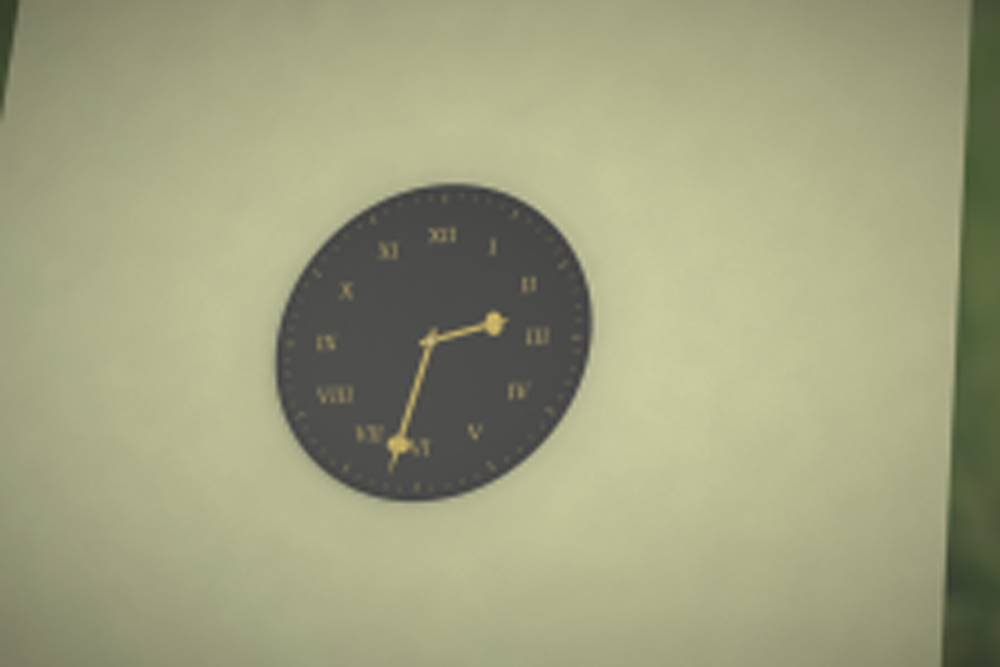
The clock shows 2.32
